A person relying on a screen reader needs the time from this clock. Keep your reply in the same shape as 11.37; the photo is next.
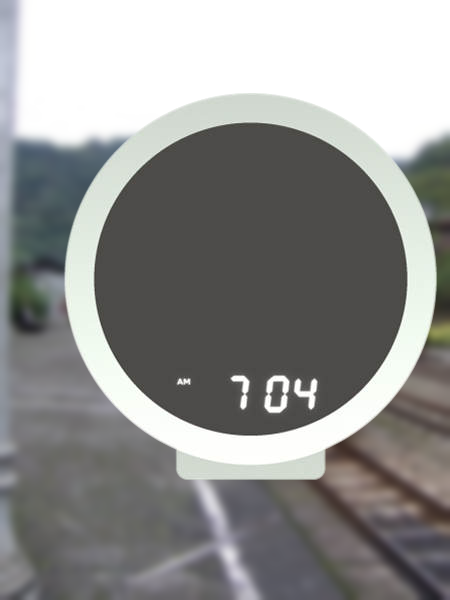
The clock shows 7.04
